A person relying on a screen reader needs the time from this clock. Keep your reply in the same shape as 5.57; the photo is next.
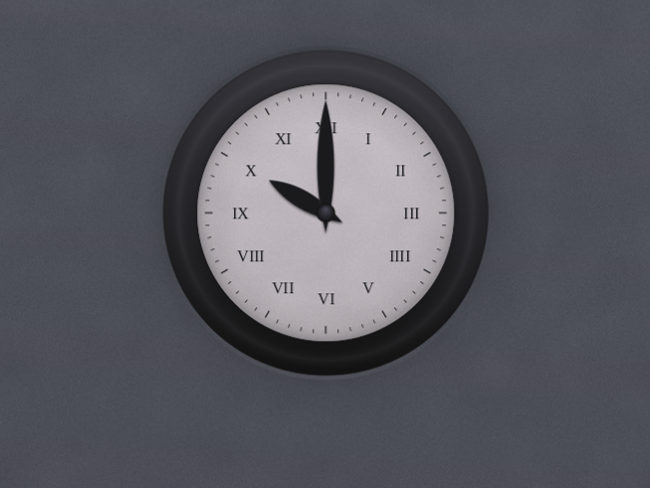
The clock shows 10.00
